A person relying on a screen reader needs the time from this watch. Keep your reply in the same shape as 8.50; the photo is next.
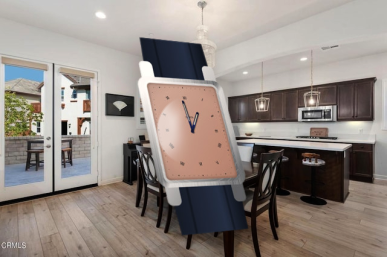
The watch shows 12.59
